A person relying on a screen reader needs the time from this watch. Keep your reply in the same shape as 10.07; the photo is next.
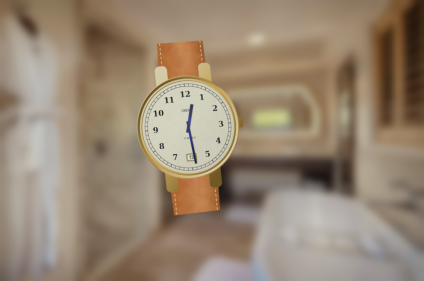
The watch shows 12.29
